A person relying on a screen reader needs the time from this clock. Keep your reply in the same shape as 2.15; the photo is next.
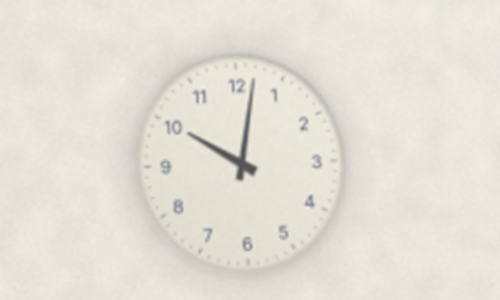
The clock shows 10.02
